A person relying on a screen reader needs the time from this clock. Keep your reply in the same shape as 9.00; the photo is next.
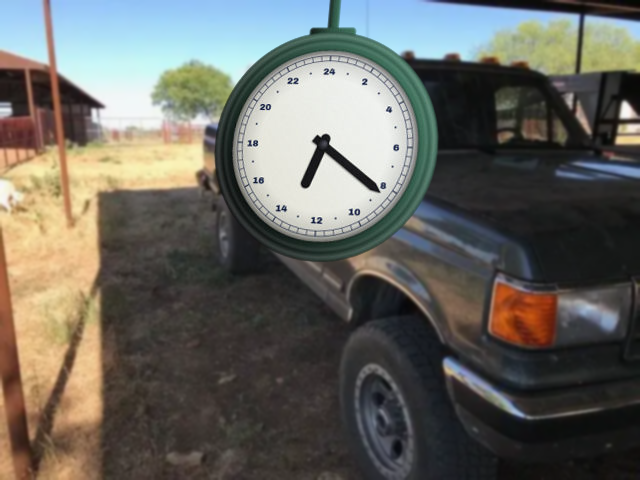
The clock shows 13.21
